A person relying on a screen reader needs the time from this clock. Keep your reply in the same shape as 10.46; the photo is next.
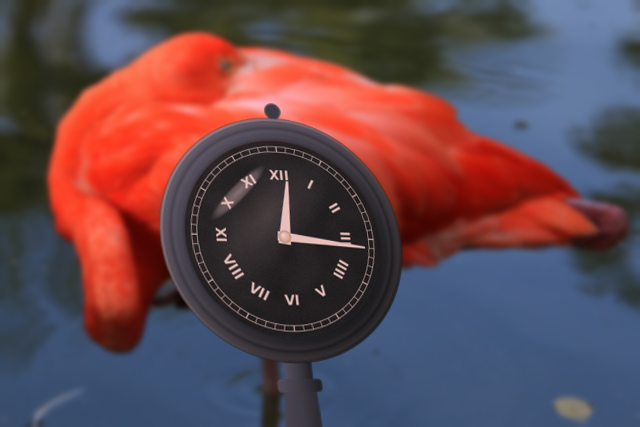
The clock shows 12.16
